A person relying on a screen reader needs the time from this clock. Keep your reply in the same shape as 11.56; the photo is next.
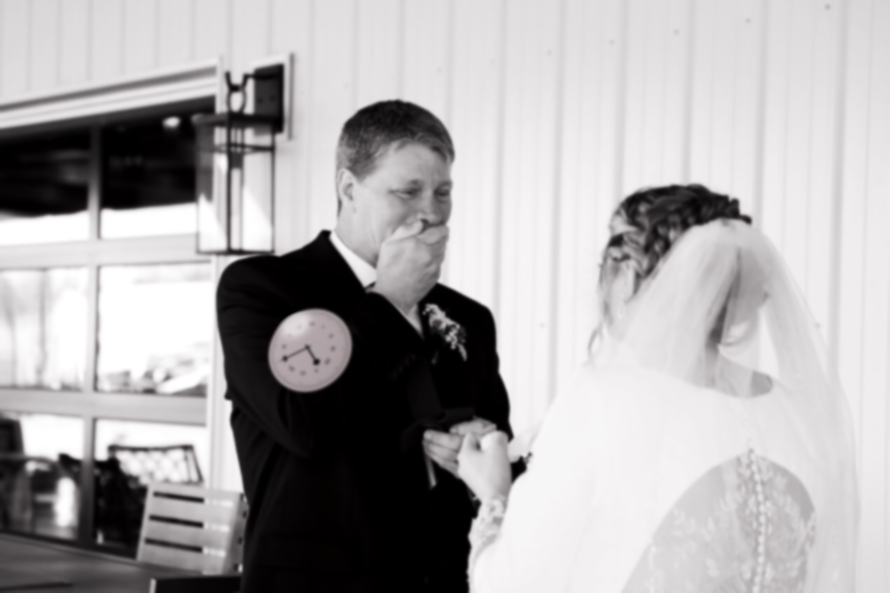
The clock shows 4.40
